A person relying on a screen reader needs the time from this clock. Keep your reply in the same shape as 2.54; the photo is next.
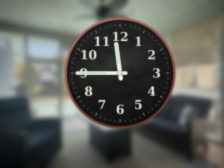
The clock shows 11.45
